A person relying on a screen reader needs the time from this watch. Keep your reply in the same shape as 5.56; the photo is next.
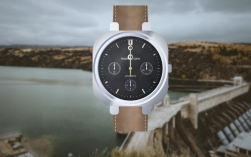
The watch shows 12.00
